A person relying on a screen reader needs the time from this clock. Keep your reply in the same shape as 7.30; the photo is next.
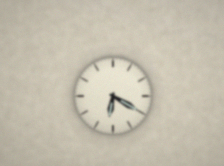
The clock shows 6.20
